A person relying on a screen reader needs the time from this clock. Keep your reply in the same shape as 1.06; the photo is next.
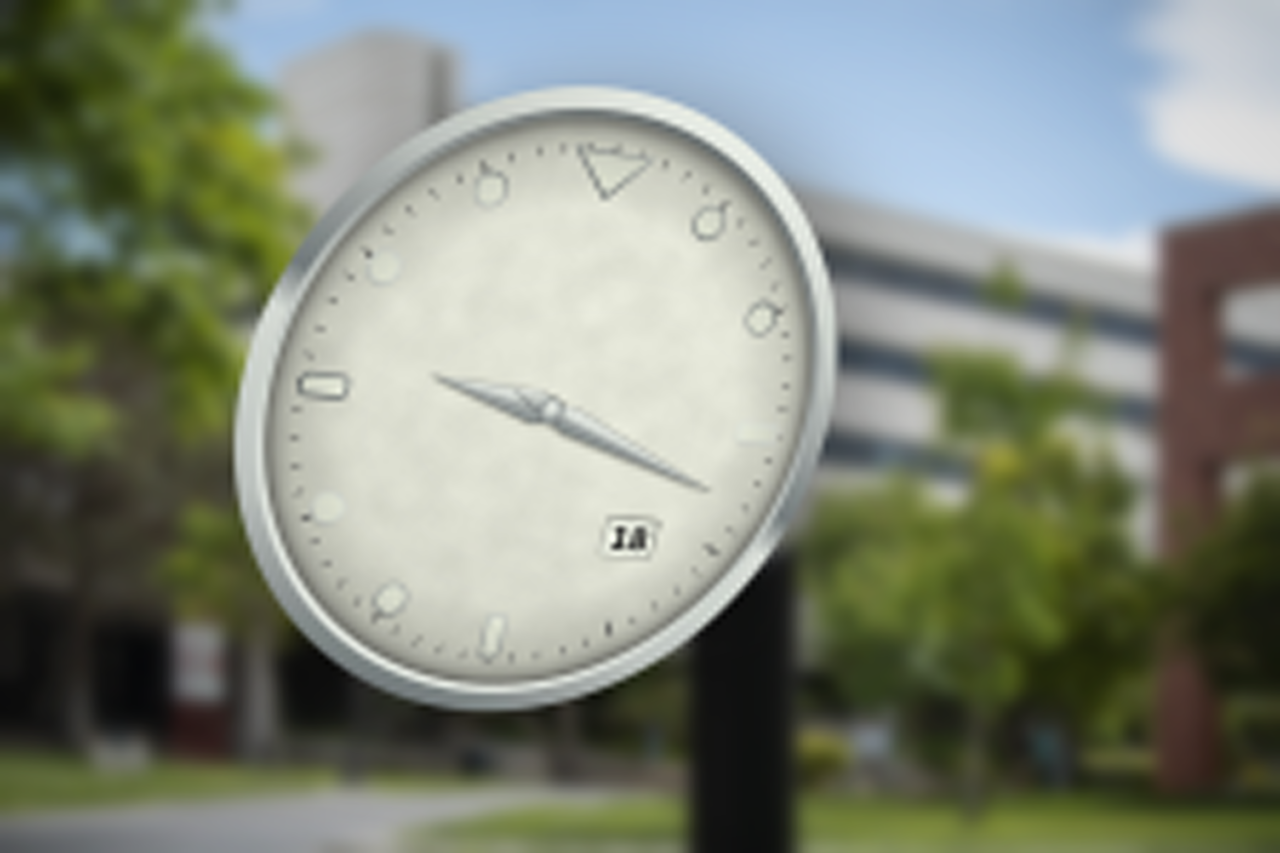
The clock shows 9.18
